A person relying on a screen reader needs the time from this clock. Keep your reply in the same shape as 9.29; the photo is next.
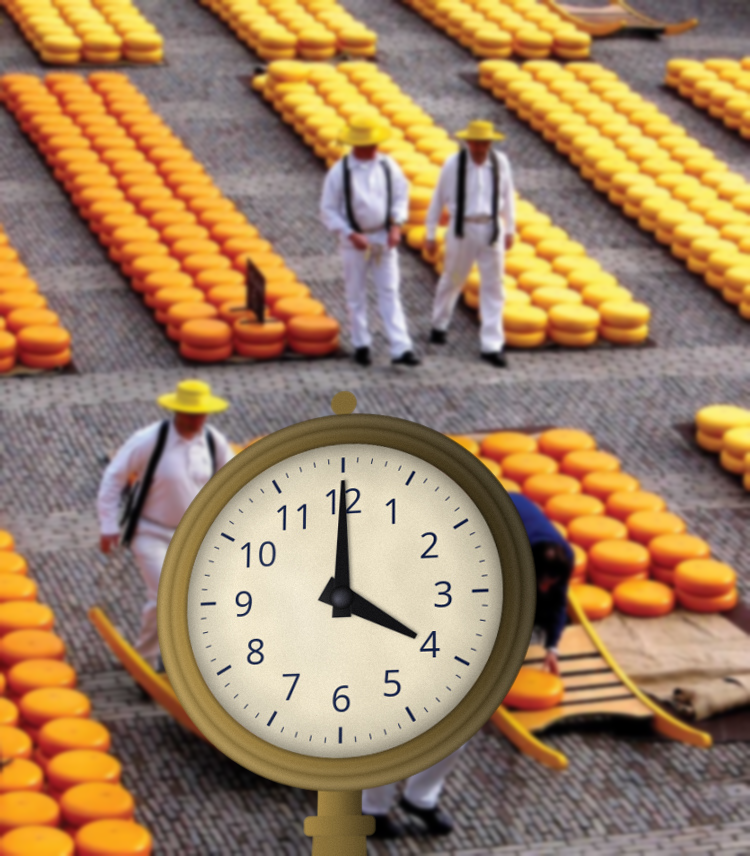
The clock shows 4.00
